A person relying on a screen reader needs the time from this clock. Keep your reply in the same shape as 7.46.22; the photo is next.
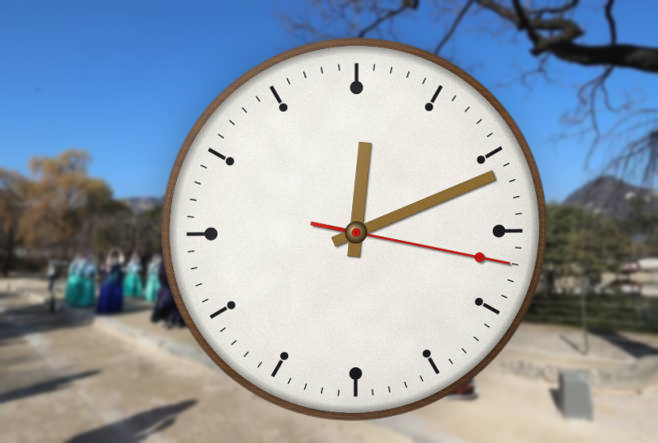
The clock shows 12.11.17
